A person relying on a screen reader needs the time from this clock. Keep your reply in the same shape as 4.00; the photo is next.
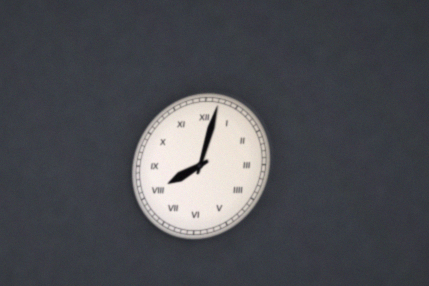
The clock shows 8.02
